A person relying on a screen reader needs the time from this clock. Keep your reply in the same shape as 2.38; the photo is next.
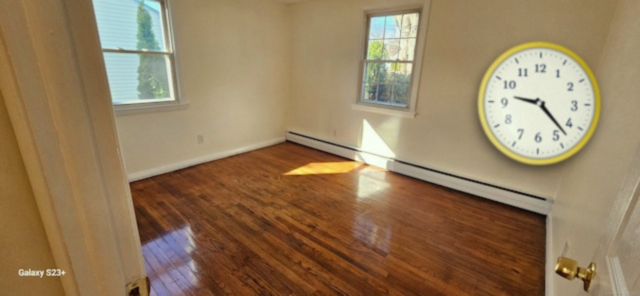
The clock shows 9.23
